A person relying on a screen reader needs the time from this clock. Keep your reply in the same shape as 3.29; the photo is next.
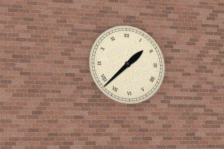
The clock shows 1.38
